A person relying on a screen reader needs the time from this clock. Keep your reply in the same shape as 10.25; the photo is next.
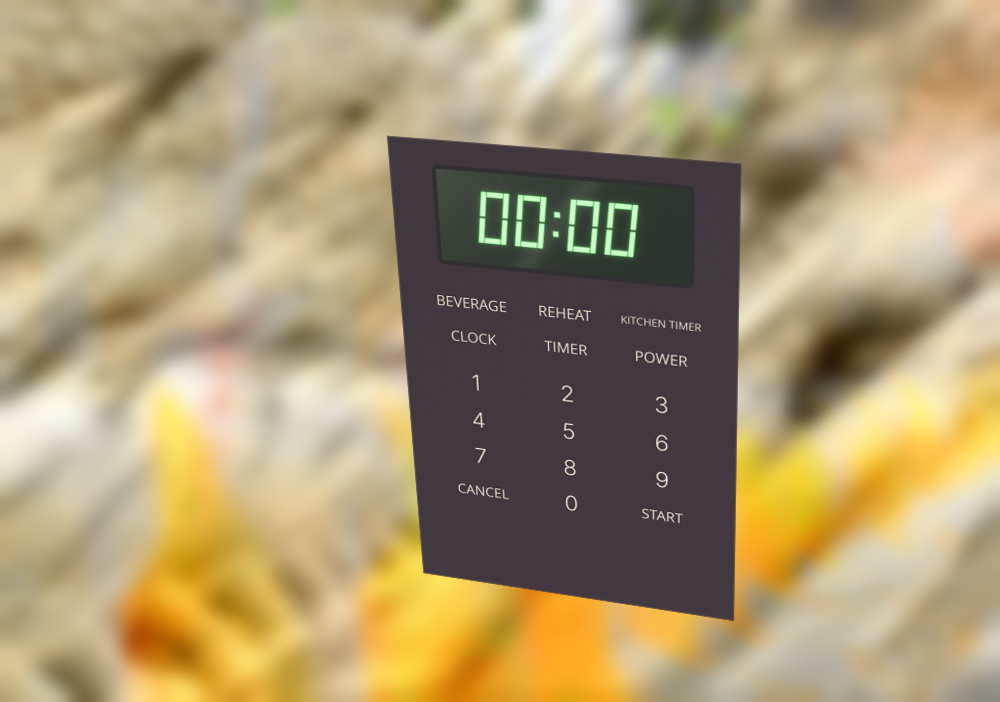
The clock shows 0.00
